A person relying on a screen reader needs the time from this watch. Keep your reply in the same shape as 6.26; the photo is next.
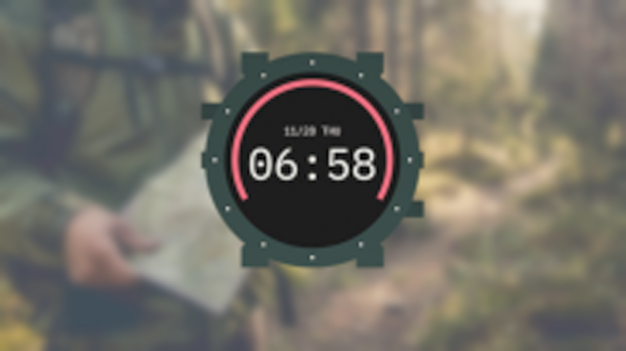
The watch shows 6.58
